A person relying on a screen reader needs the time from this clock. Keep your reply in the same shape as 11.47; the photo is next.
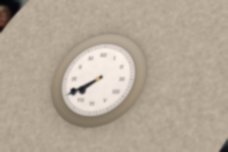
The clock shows 7.40
